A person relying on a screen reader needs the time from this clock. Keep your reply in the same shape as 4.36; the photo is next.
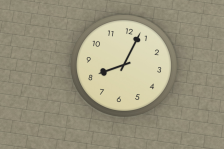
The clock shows 8.03
